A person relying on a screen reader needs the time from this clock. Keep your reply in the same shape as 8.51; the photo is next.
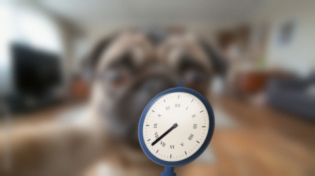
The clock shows 7.38
